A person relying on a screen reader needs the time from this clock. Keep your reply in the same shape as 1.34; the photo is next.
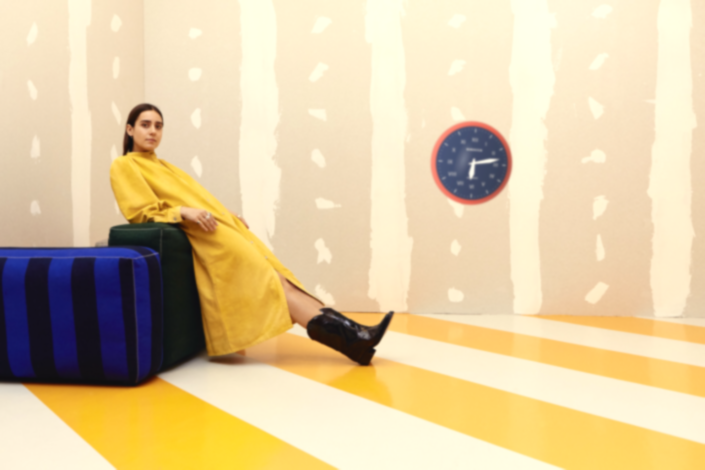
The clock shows 6.13
